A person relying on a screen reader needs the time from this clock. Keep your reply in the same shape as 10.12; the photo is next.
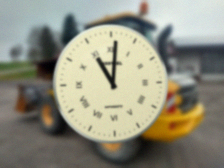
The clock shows 11.01
